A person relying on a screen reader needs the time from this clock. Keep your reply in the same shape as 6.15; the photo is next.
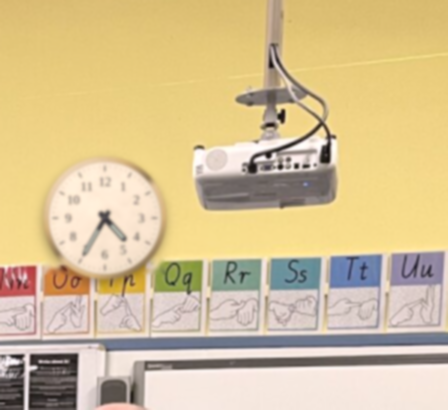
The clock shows 4.35
